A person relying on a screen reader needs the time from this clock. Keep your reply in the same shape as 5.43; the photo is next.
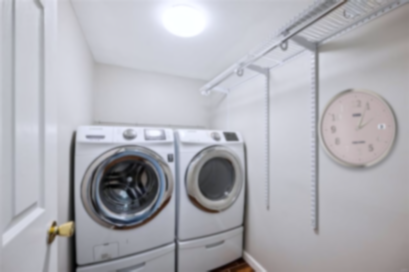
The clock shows 2.04
